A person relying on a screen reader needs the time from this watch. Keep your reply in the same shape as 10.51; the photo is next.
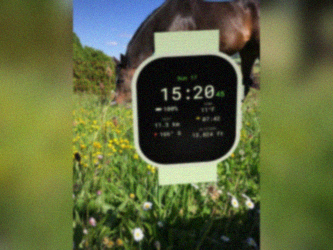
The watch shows 15.20
